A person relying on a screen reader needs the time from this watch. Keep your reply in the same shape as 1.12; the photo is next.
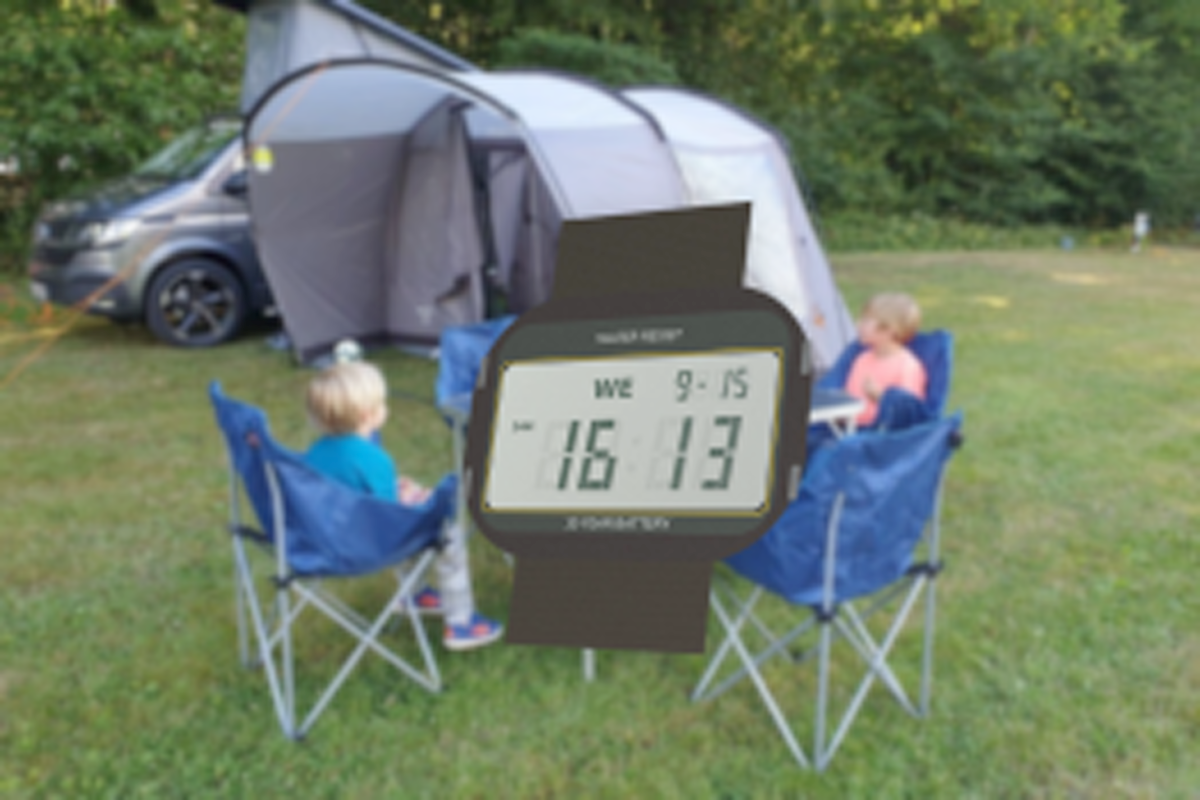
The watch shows 16.13
